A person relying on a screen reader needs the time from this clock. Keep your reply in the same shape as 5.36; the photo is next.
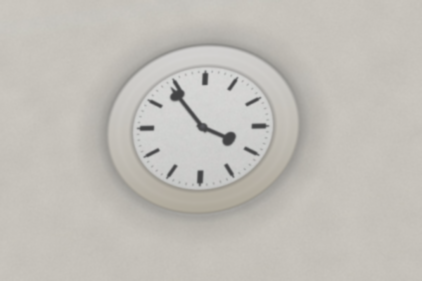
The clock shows 3.54
